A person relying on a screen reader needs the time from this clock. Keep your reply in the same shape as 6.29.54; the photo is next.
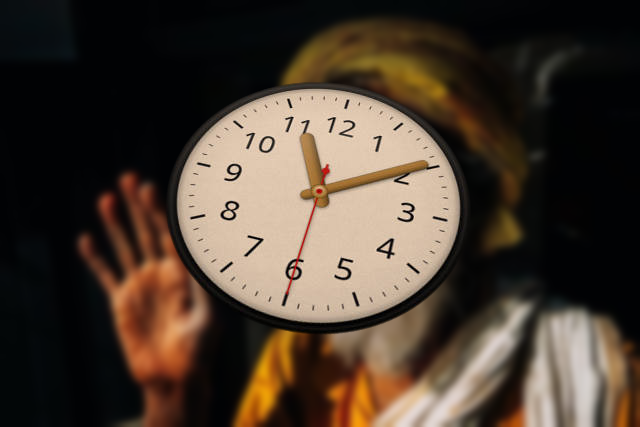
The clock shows 11.09.30
